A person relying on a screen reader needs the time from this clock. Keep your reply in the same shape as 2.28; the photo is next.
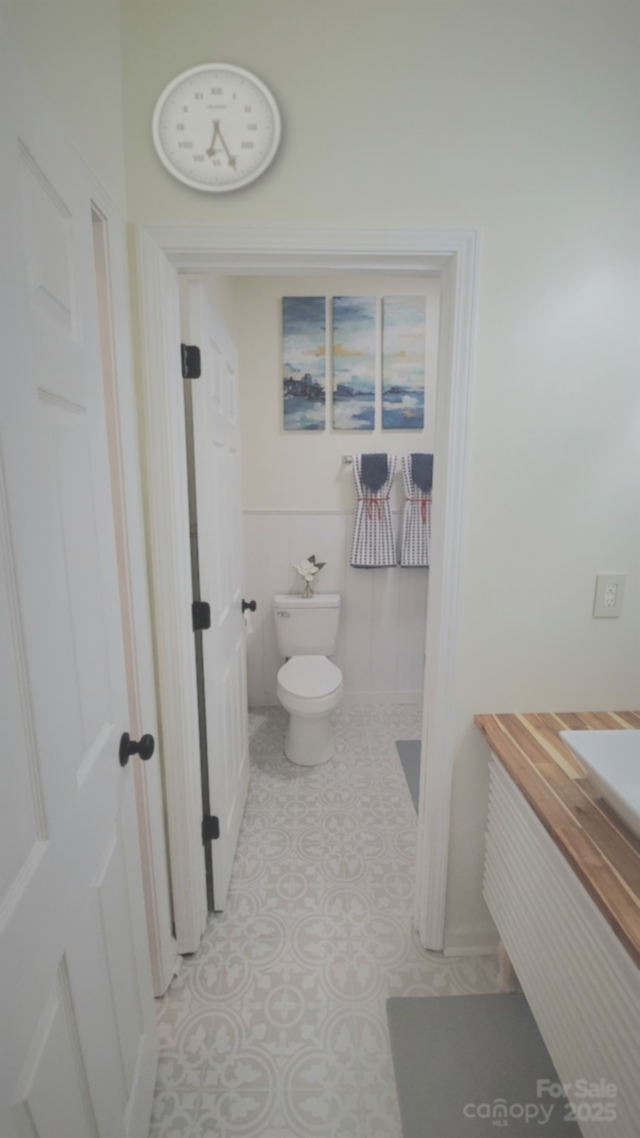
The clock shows 6.26
